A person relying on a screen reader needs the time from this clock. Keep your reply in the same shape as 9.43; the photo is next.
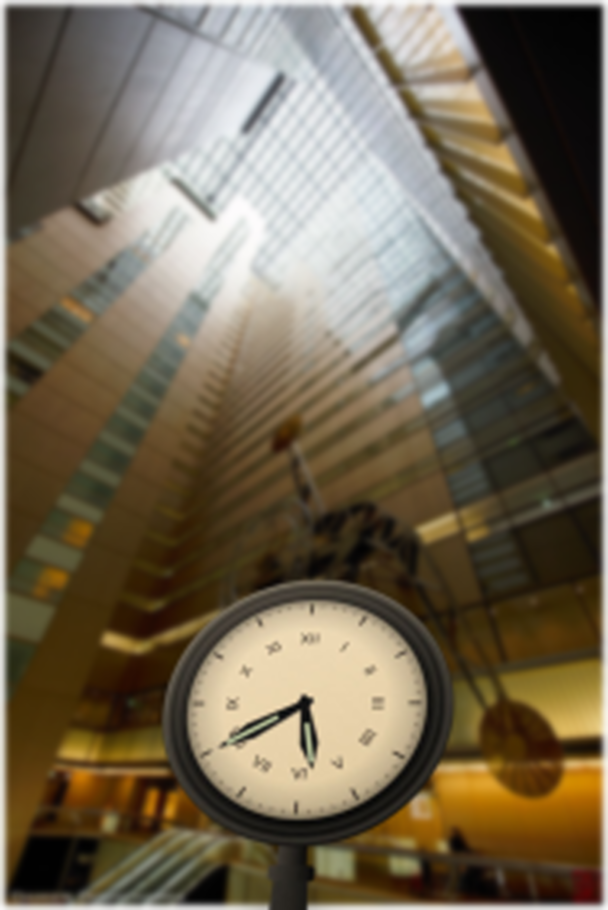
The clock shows 5.40
